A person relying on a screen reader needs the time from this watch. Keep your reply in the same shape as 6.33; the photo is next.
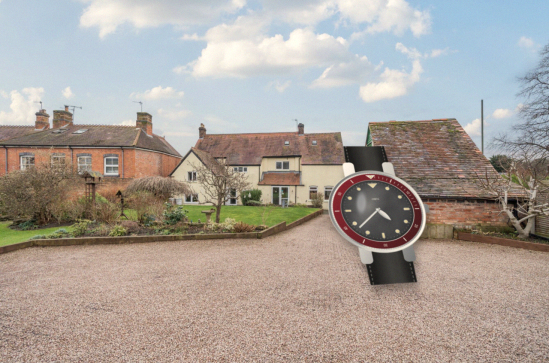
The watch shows 4.38
